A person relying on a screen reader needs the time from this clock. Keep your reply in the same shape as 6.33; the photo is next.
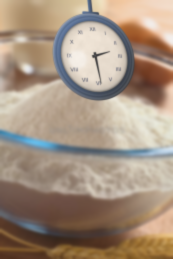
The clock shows 2.29
